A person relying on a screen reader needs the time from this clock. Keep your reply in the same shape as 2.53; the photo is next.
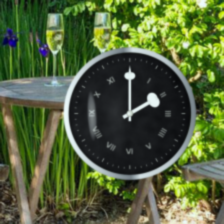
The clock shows 2.00
